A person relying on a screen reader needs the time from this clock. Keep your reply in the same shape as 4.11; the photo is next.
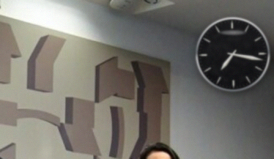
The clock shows 7.17
